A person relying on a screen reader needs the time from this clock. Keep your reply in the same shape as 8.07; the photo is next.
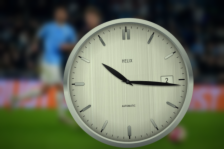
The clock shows 10.16
